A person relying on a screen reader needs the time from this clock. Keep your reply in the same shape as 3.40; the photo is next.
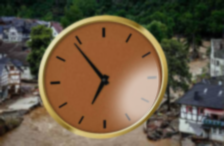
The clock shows 6.54
